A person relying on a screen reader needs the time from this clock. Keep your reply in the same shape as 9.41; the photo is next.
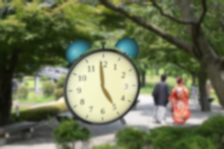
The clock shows 4.59
